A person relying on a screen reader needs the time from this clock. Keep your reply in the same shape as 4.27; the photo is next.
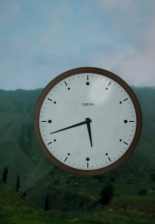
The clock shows 5.42
